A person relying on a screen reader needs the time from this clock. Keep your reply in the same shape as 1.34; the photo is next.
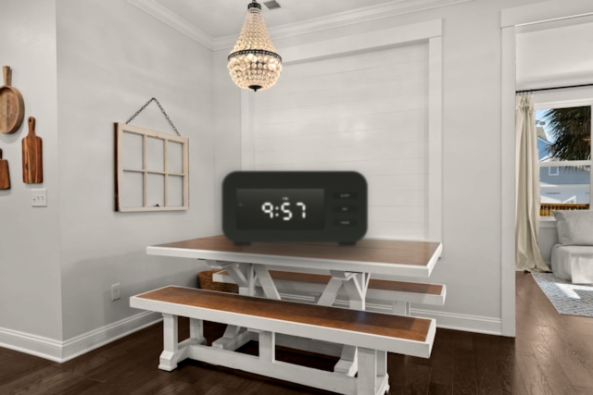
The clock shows 9.57
